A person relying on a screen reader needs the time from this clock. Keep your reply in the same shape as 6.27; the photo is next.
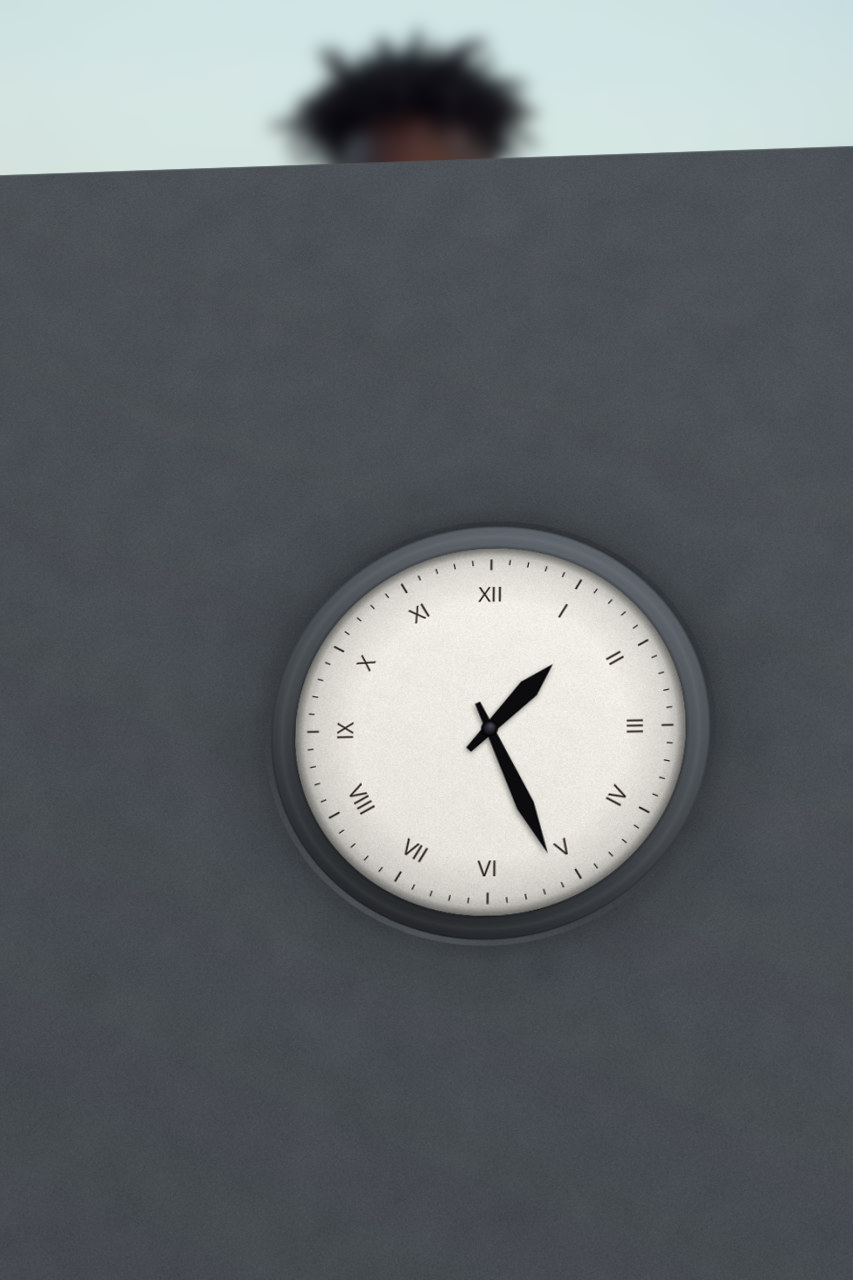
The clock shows 1.26
